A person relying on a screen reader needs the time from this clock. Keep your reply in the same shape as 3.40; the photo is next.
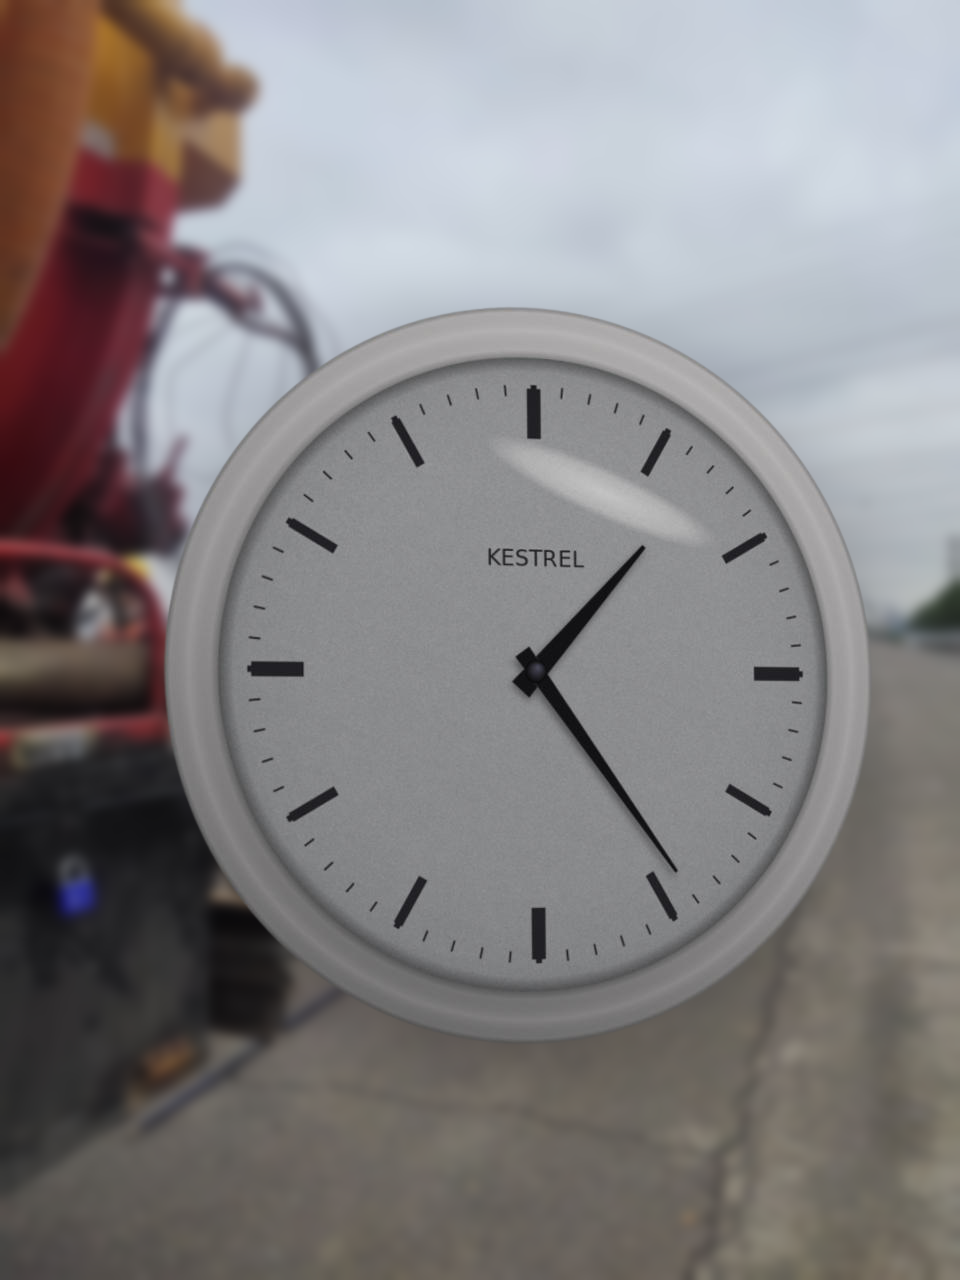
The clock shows 1.24
